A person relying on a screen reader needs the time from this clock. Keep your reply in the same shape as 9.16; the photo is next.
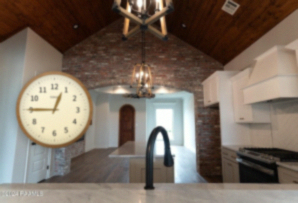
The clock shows 12.45
